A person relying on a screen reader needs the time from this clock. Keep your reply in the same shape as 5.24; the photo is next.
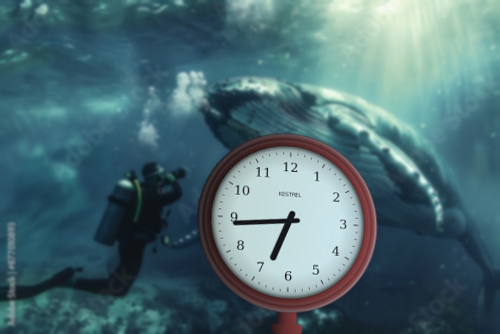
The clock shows 6.44
